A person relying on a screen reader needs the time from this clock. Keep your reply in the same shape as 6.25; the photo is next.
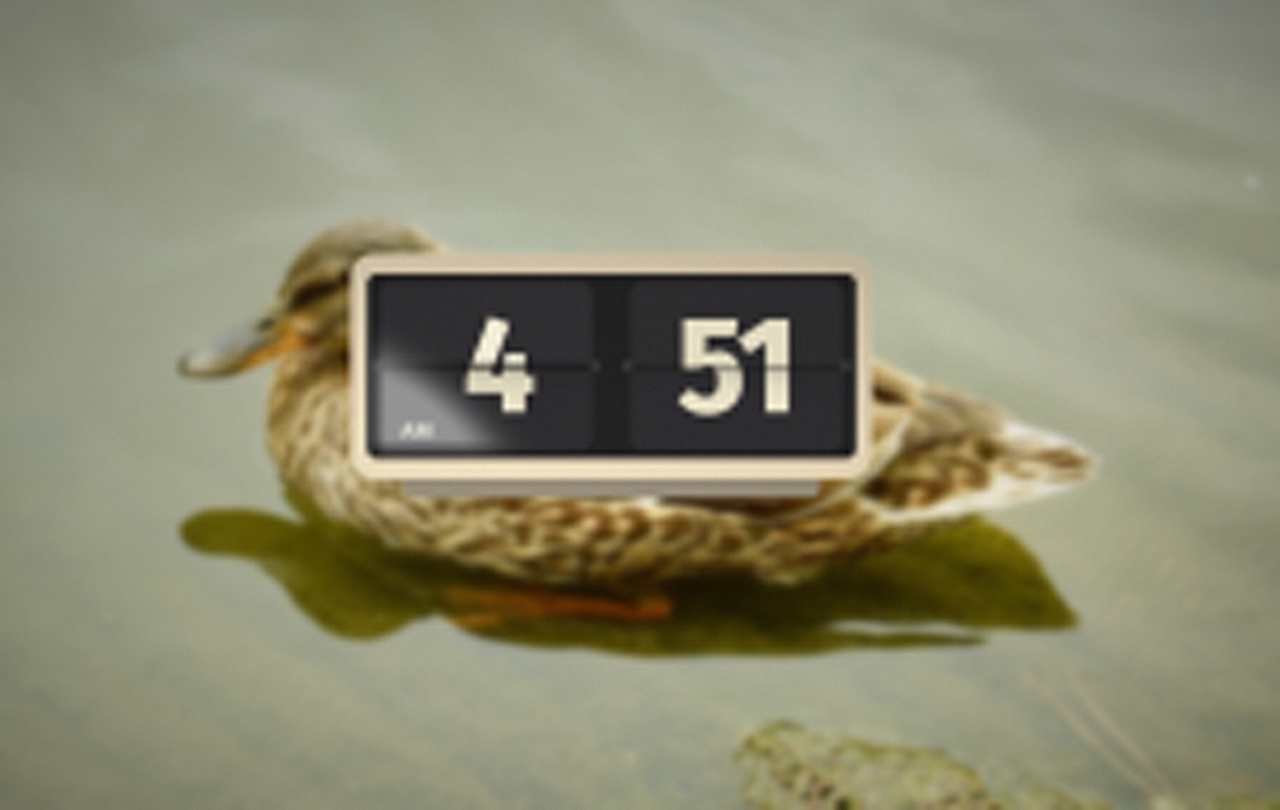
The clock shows 4.51
